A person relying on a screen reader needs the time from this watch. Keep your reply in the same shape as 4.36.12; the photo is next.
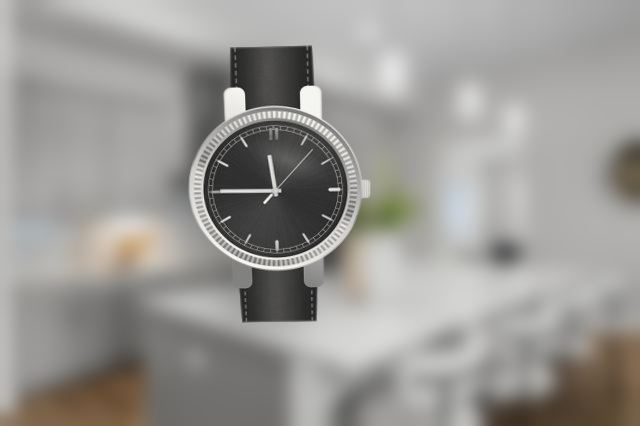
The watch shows 11.45.07
